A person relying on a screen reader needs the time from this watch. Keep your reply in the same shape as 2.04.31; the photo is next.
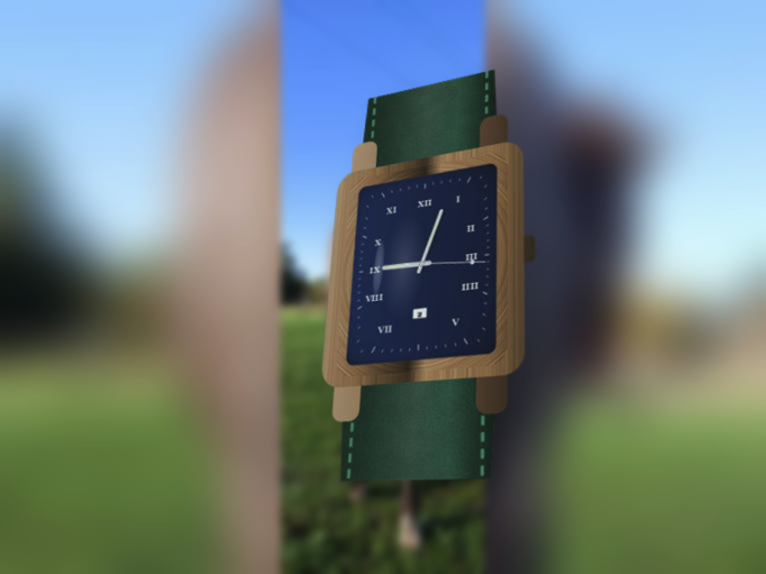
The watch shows 9.03.16
